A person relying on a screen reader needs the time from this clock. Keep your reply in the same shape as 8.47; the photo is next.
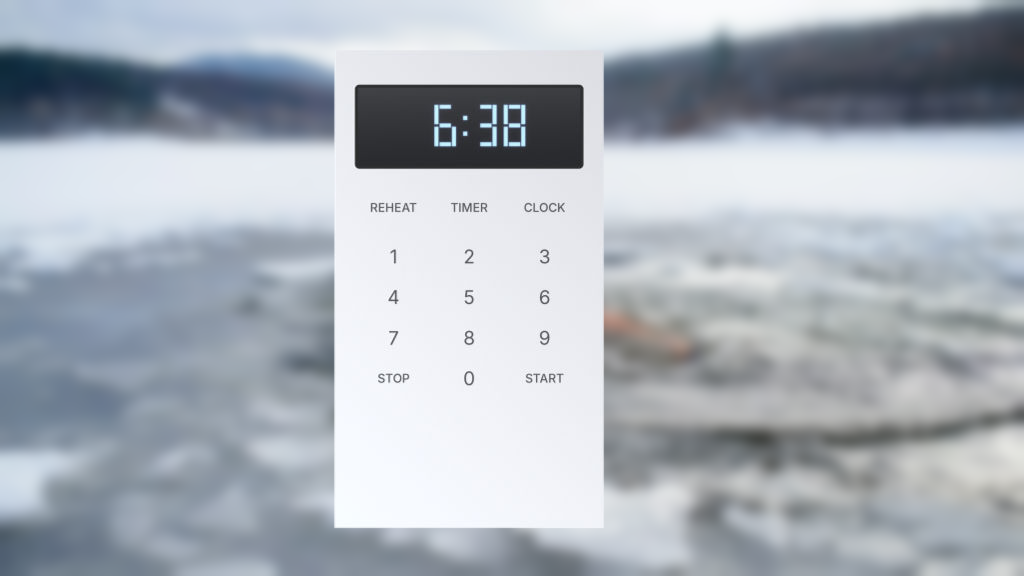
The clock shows 6.38
